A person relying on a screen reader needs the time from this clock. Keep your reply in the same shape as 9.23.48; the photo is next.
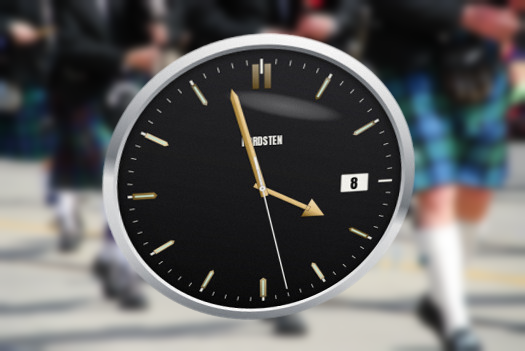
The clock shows 3.57.28
